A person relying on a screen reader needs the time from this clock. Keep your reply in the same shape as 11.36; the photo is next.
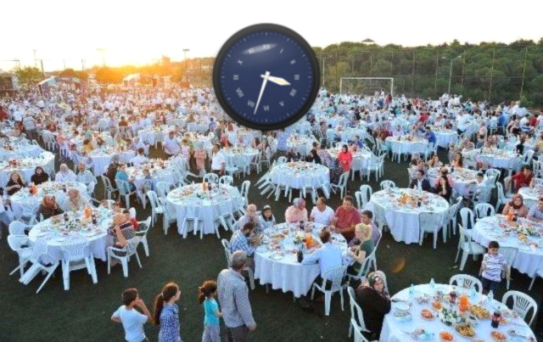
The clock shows 3.33
